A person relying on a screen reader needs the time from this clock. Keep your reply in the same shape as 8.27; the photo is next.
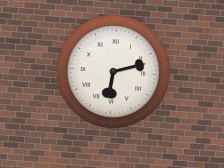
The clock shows 6.12
